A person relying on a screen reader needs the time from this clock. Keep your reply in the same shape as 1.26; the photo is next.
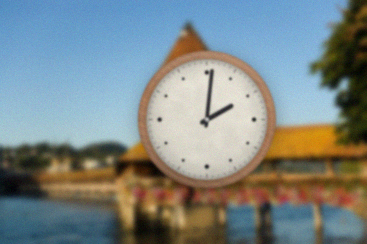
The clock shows 2.01
